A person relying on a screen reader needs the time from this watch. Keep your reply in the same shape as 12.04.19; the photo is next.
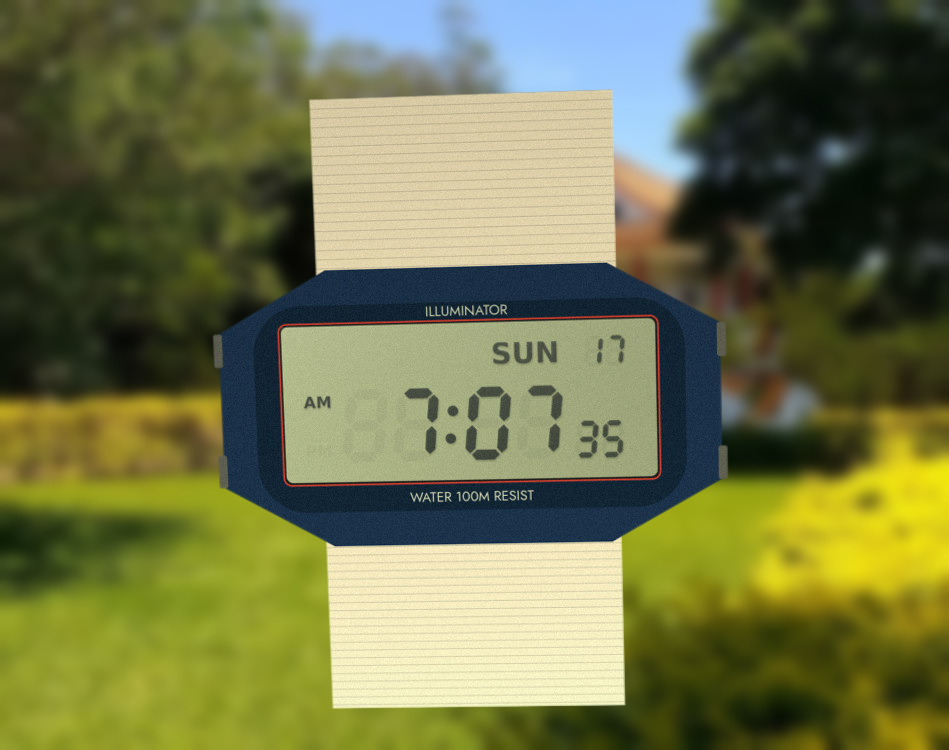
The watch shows 7.07.35
